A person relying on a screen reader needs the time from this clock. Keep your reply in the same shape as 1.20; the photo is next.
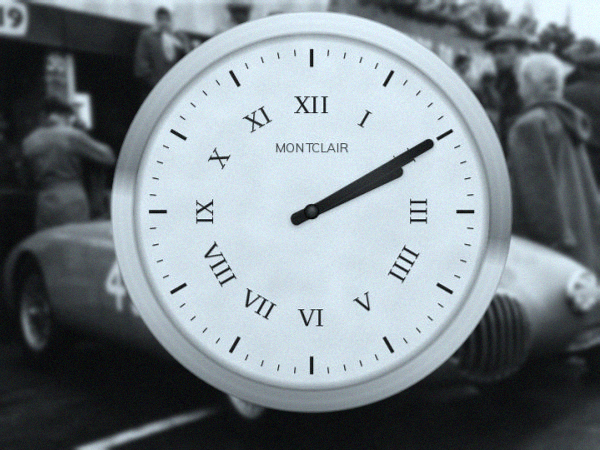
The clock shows 2.10
